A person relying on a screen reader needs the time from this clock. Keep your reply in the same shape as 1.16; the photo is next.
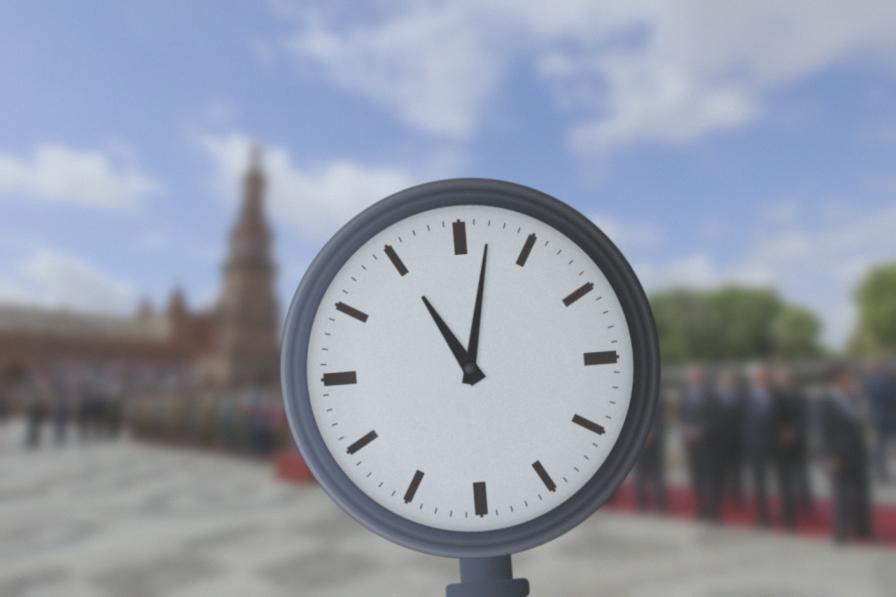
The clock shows 11.02
